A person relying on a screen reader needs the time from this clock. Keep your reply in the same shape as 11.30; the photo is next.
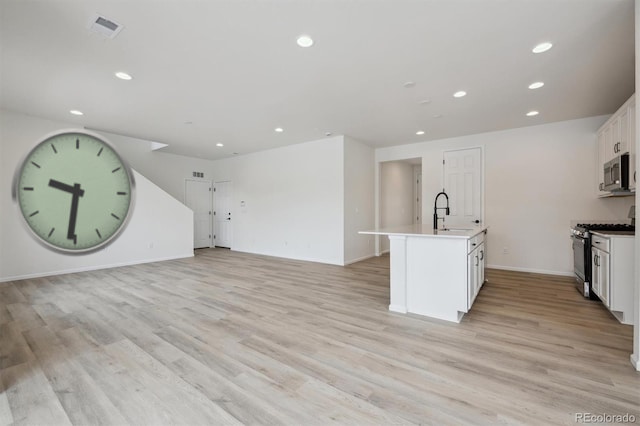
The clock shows 9.31
